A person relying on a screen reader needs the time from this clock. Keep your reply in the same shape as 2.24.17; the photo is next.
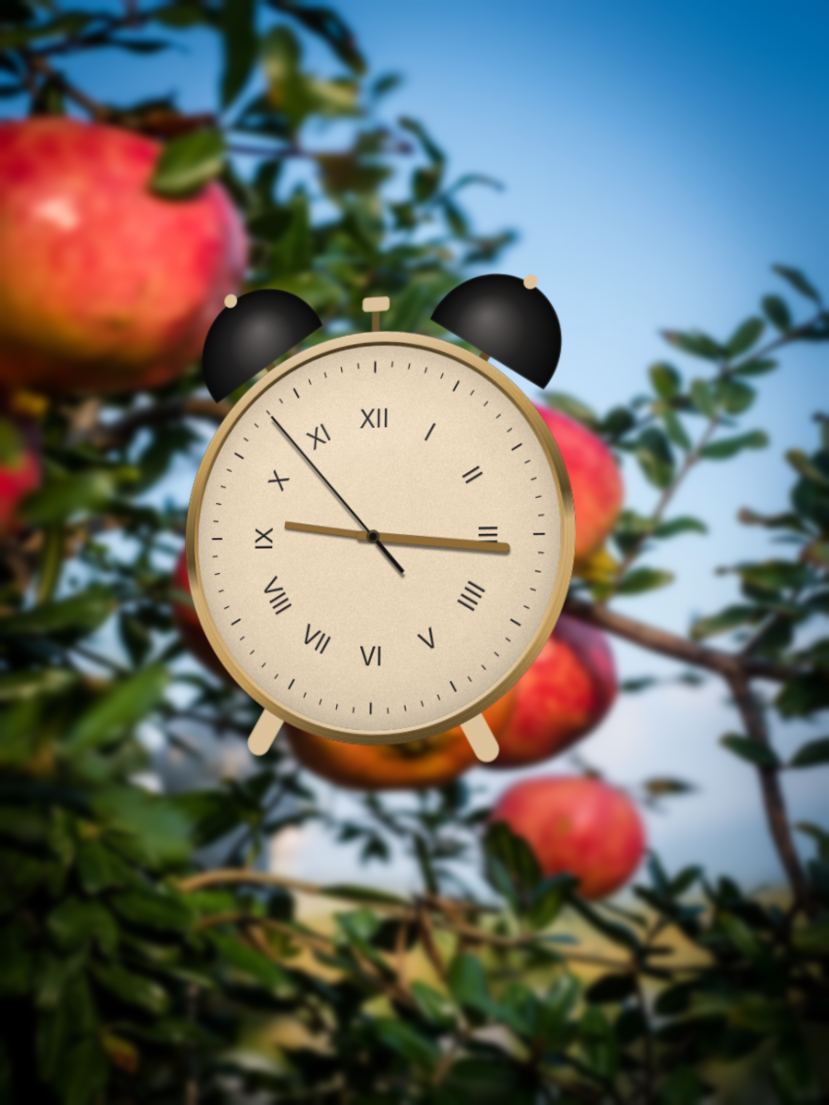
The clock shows 9.15.53
